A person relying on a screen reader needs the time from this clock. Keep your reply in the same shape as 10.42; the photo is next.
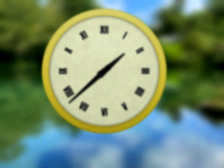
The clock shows 1.38
